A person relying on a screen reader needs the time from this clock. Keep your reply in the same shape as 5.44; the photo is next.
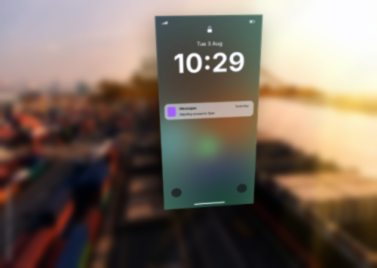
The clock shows 10.29
